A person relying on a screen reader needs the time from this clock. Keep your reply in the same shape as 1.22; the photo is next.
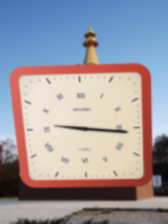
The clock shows 9.16
